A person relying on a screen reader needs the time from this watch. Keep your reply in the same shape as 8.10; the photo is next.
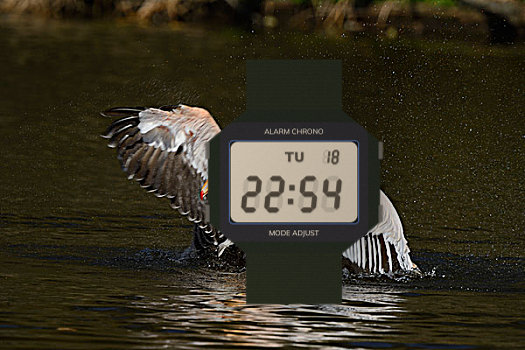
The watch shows 22.54
